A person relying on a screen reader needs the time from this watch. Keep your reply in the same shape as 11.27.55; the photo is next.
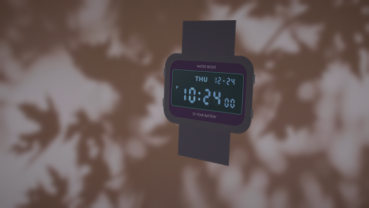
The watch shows 10.24.00
